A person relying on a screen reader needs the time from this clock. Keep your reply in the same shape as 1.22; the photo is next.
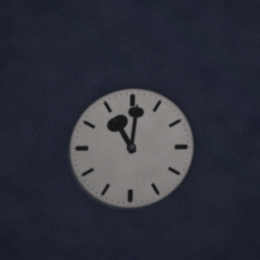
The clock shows 11.01
